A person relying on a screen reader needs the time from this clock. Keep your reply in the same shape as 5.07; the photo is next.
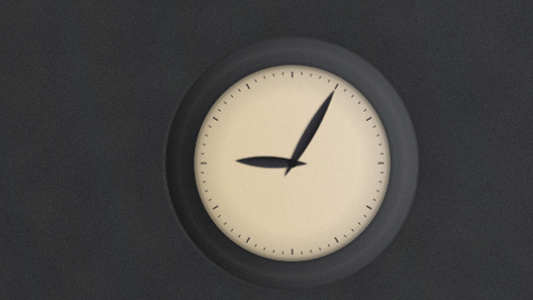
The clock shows 9.05
